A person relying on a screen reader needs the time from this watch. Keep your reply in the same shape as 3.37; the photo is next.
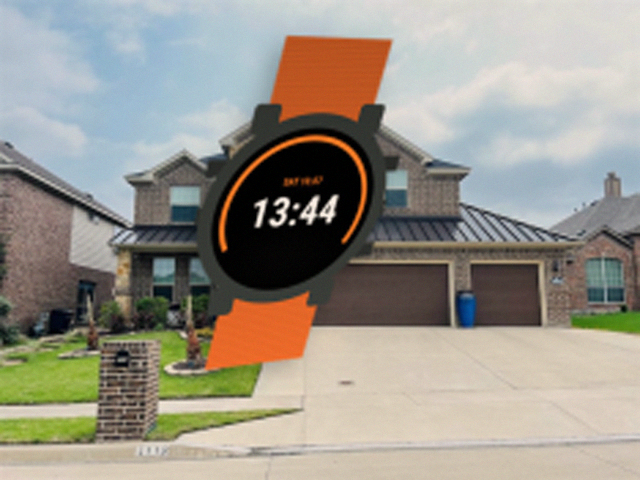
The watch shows 13.44
